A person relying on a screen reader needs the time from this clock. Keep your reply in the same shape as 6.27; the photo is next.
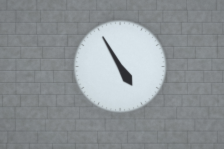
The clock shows 4.55
